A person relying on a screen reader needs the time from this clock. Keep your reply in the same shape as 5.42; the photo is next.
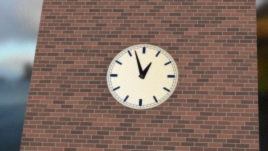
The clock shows 12.57
